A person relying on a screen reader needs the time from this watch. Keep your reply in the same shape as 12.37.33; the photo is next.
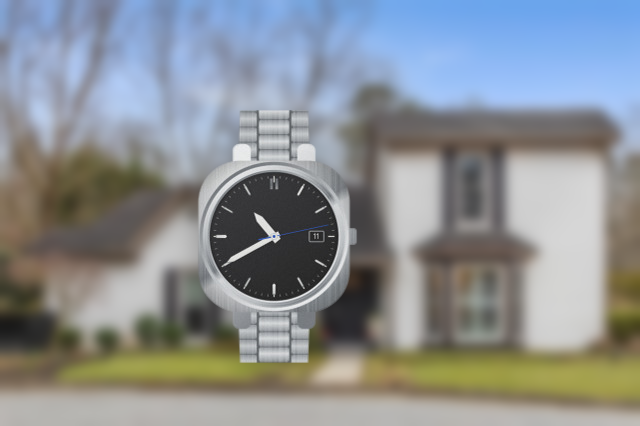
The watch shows 10.40.13
